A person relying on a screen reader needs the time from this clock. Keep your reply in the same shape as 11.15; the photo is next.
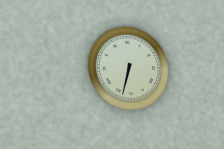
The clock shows 6.33
